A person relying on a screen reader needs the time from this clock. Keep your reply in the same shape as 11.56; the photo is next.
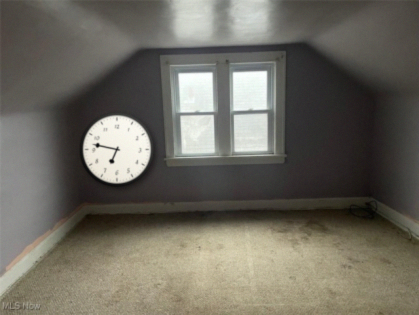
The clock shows 6.47
